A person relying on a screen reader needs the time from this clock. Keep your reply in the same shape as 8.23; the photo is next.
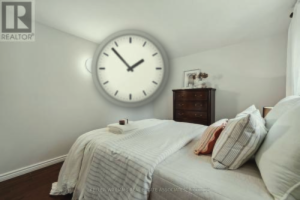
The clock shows 1.53
